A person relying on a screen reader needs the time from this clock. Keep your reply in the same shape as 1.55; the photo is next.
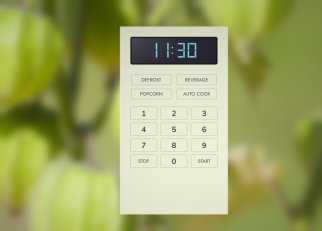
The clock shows 11.30
